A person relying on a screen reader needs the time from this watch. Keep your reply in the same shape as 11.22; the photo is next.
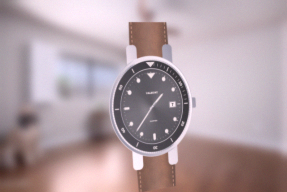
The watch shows 1.37
